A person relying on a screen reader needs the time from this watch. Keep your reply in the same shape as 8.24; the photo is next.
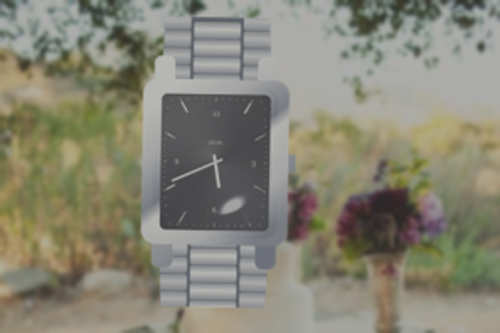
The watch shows 5.41
